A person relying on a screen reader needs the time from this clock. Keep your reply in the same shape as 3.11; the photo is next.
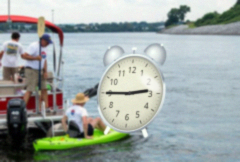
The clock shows 2.45
